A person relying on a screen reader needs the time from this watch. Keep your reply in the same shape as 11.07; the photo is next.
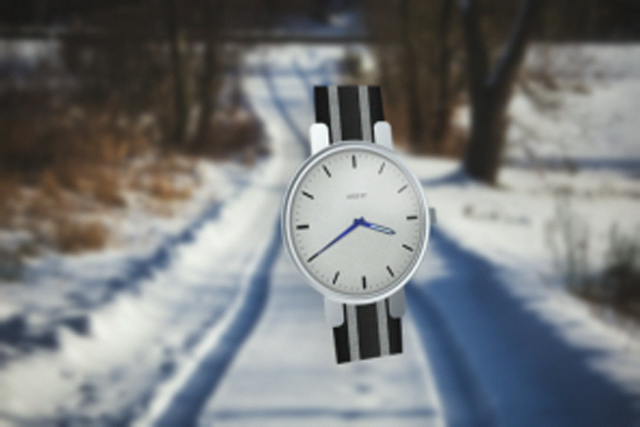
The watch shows 3.40
